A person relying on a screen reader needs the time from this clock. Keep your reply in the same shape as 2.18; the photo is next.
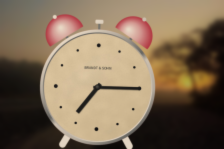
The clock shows 7.15
